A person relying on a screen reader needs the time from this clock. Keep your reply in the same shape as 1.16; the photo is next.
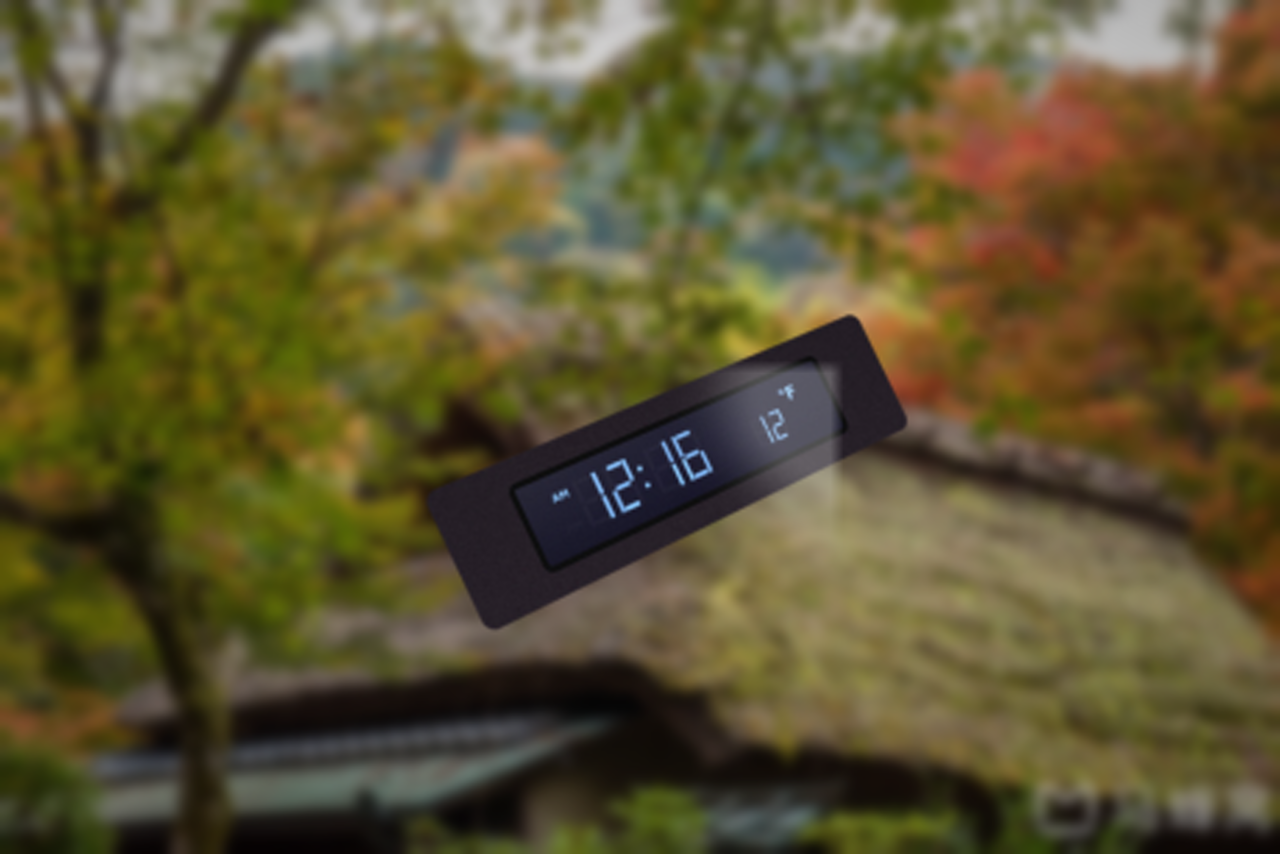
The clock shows 12.16
